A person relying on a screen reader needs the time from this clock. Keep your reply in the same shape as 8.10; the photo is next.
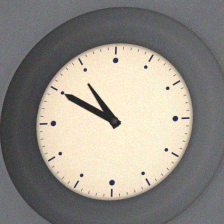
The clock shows 10.50
